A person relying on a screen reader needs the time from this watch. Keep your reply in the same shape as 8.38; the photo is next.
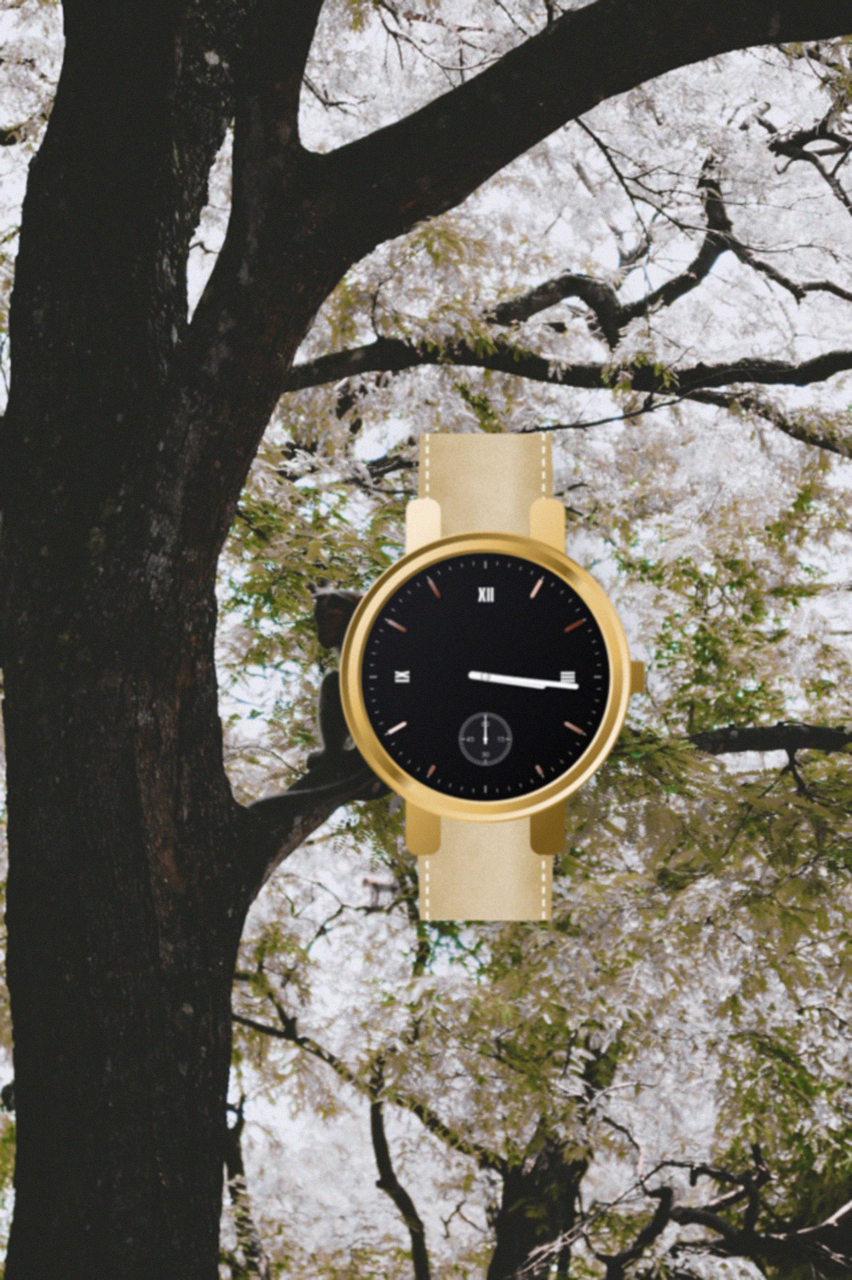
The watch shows 3.16
